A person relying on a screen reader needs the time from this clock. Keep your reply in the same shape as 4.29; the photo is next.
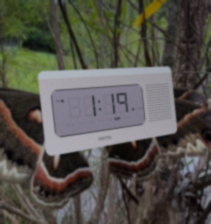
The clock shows 1.19
